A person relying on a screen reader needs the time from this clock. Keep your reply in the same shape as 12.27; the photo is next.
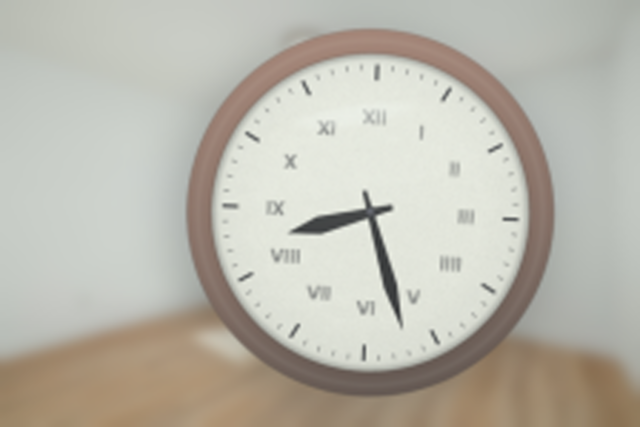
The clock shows 8.27
